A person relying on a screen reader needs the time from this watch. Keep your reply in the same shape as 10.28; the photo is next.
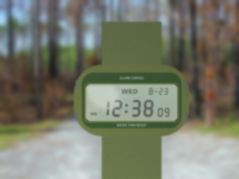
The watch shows 12.38
